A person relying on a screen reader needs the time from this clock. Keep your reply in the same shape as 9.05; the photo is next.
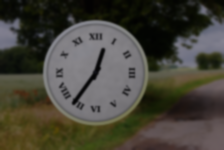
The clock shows 12.36
